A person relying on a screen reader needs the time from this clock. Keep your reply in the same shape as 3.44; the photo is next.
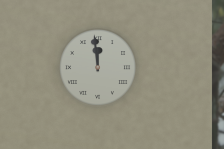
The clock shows 11.59
